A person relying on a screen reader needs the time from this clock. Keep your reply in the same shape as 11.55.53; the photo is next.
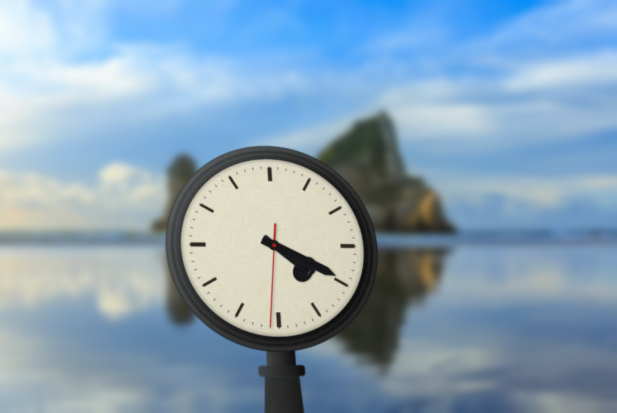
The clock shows 4.19.31
